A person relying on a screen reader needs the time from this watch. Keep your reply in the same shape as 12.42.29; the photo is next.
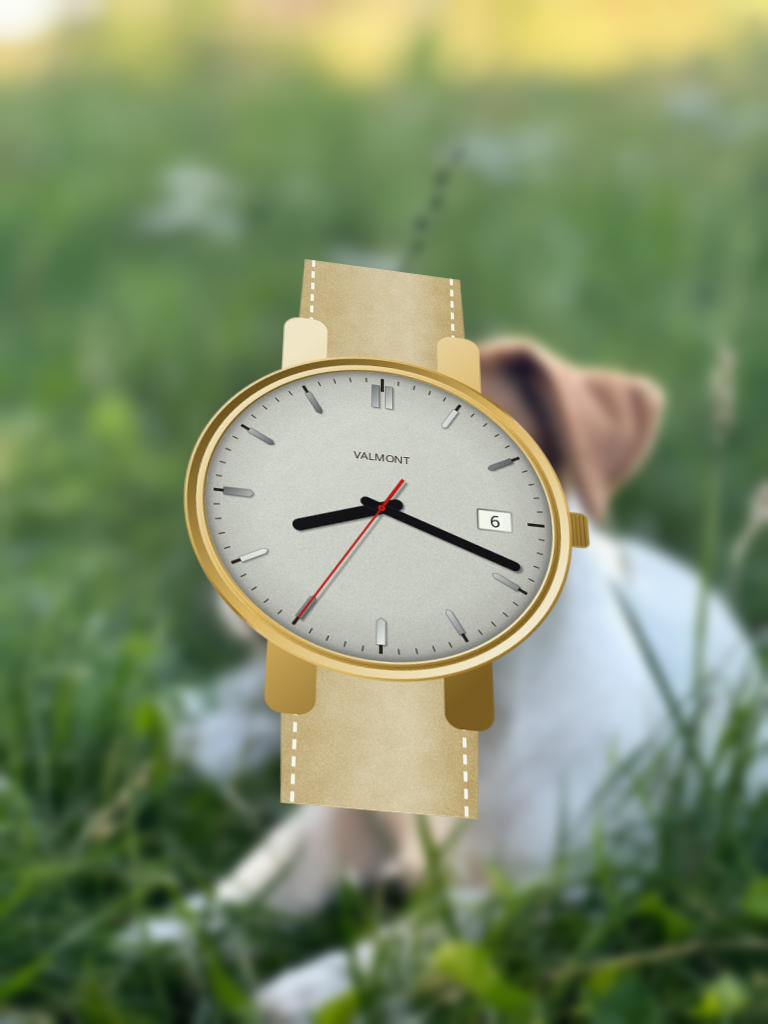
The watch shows 8.18.35
